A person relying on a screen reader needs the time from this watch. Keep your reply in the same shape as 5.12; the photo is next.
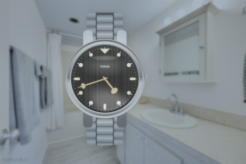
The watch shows 4.42
